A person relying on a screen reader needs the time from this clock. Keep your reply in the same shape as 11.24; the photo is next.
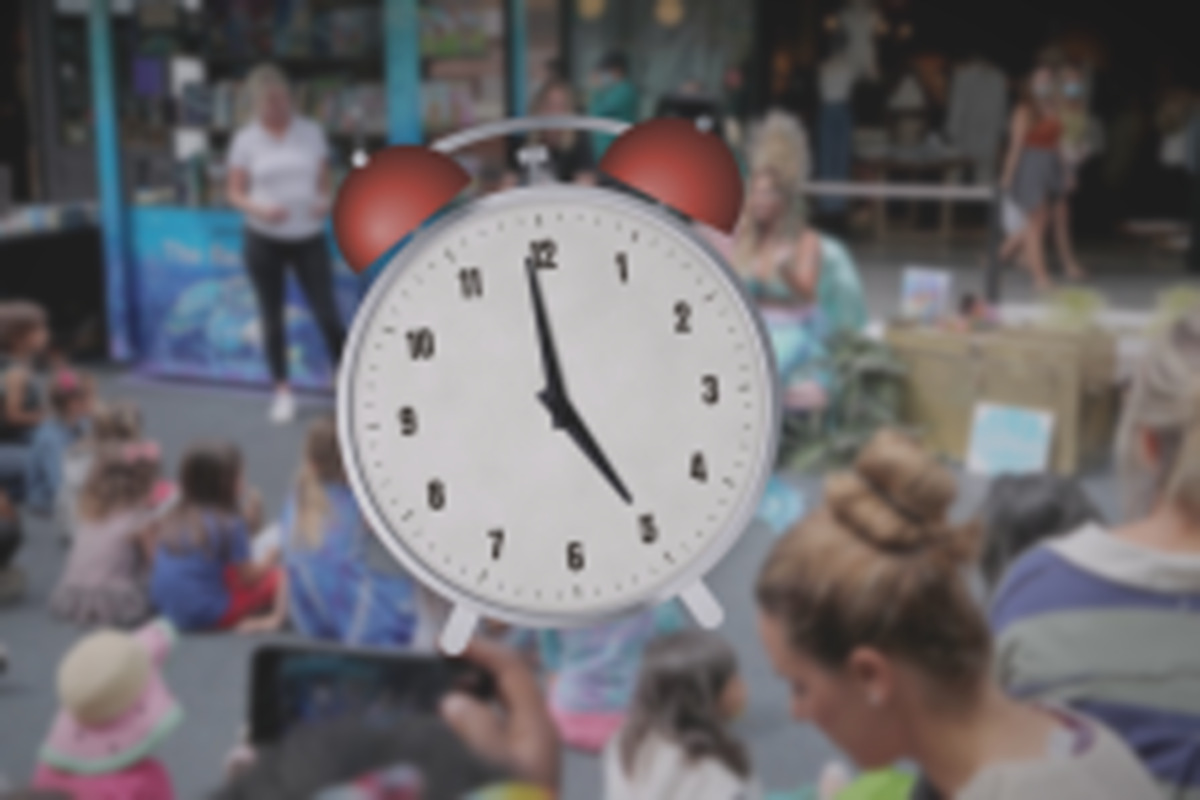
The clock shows 4.59
